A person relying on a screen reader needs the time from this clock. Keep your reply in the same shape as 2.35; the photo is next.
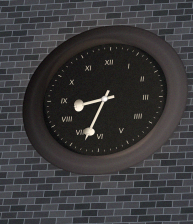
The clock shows 8.33
